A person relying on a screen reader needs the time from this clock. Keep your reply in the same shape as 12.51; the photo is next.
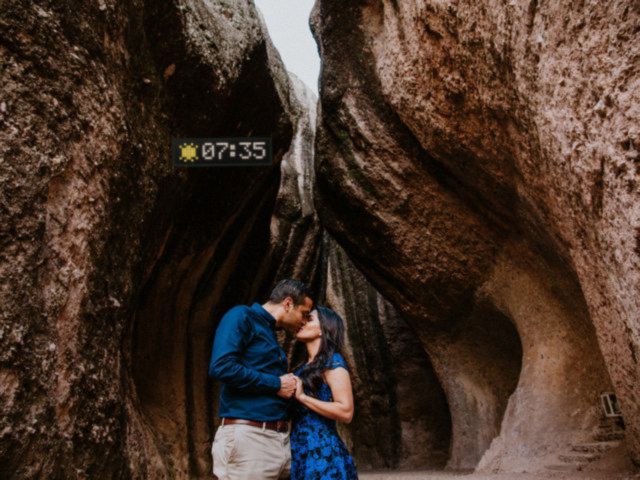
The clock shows 7.35
